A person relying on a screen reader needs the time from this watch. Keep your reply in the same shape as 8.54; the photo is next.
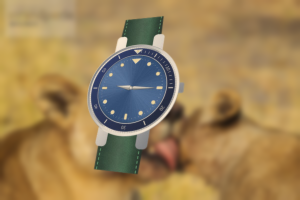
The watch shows 9.15
